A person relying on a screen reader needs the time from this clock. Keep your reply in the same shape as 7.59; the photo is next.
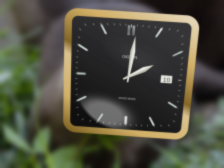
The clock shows 2.01
